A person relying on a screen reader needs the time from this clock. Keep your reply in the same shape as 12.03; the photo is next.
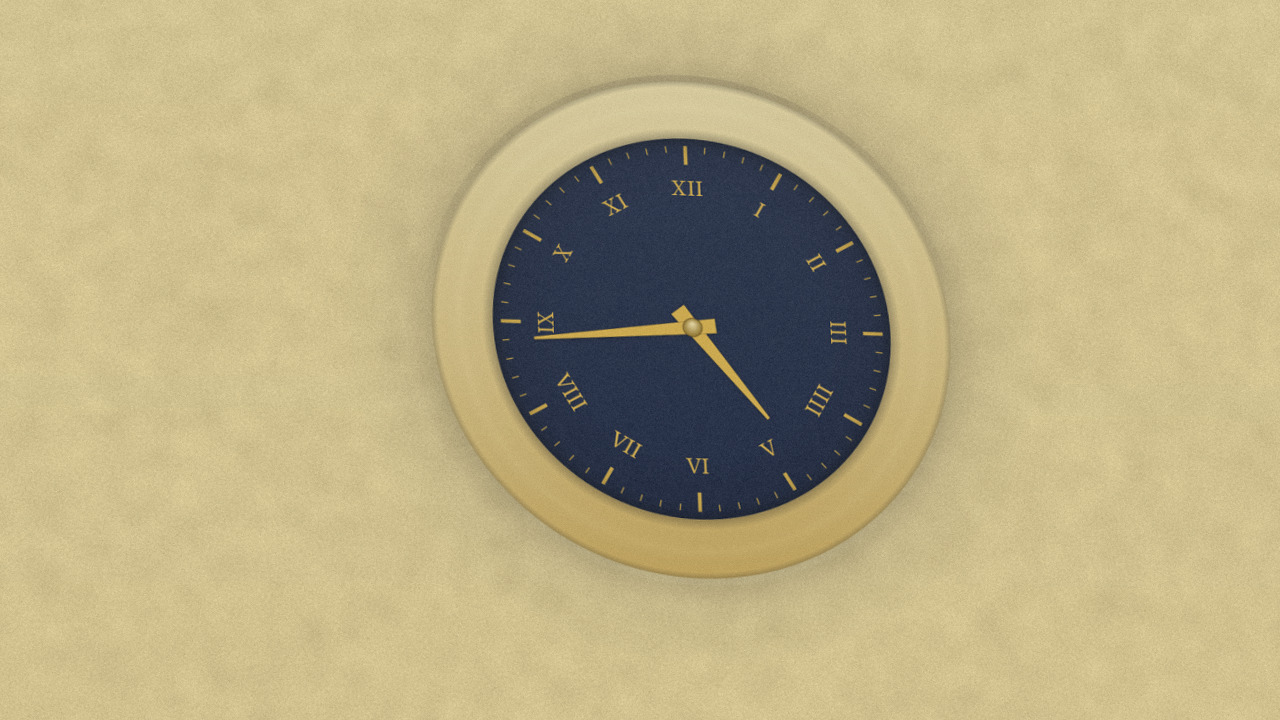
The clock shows 4.44
